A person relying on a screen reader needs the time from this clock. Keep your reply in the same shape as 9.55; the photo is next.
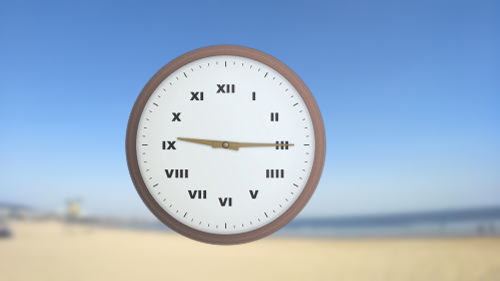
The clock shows 9.15
